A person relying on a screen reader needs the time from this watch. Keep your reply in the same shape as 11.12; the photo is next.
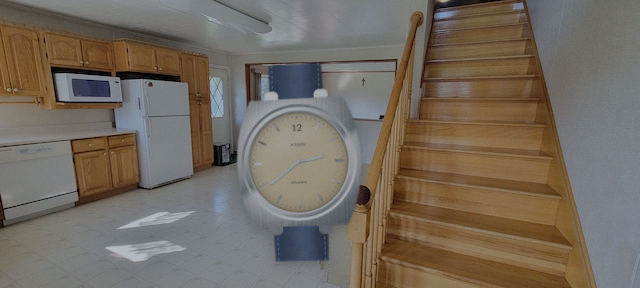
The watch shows 2.39
